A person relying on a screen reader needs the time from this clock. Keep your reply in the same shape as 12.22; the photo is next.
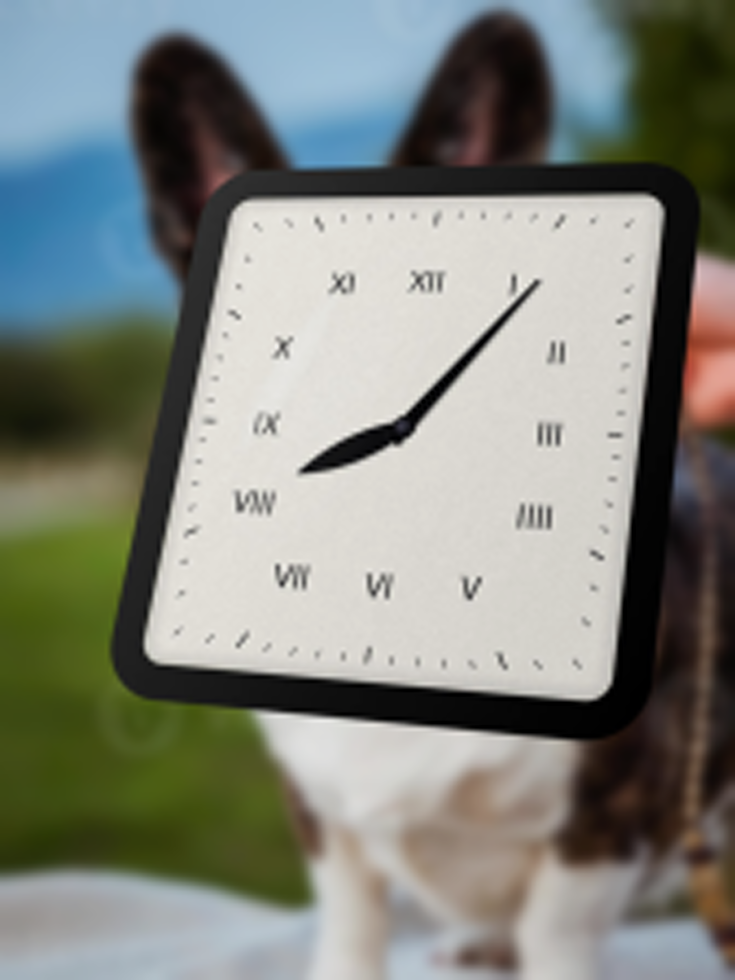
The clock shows 8.06
